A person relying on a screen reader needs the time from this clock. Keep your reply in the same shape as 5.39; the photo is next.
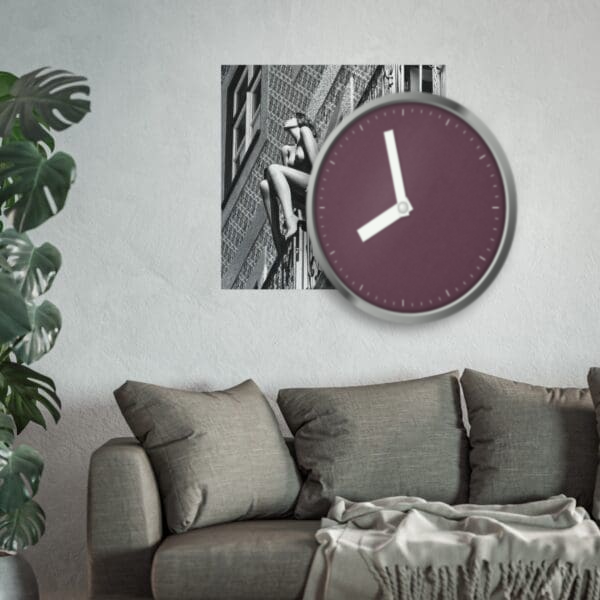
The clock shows 7.58
